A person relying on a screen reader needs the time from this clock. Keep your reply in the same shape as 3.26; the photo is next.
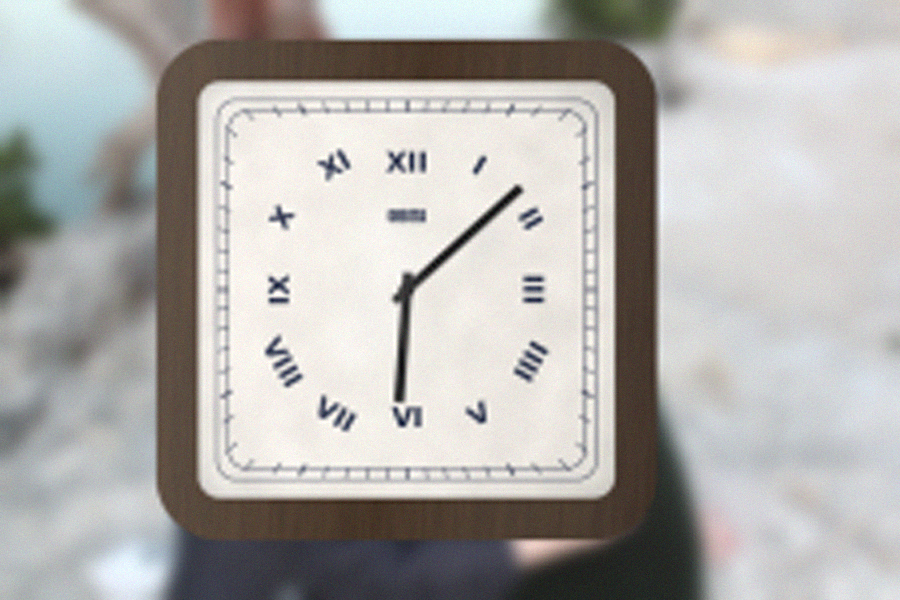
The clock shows 6.08
